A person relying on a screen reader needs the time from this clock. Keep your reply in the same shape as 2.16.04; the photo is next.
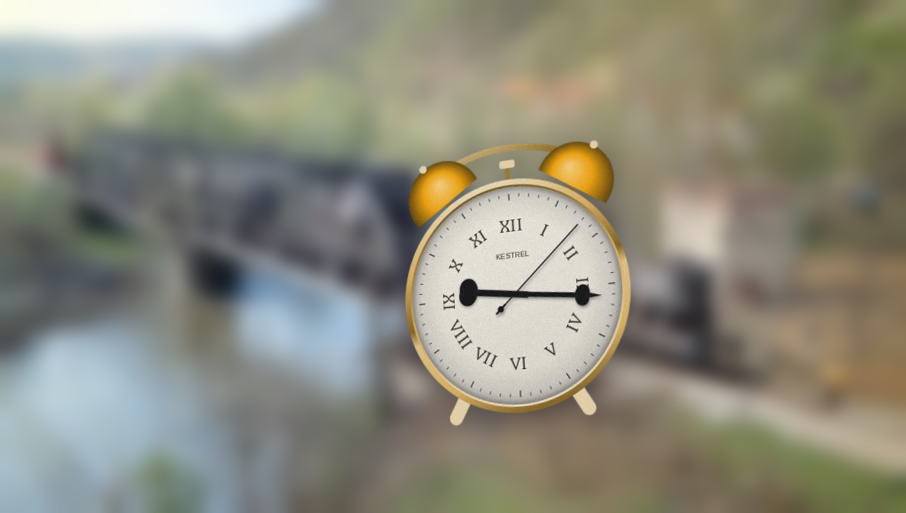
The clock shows 9.16.08
